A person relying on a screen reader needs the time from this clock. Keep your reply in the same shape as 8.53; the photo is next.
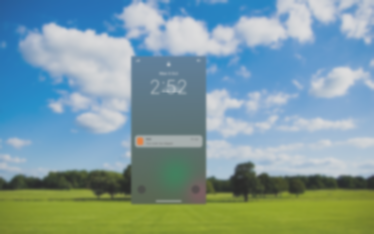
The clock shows 2.52
